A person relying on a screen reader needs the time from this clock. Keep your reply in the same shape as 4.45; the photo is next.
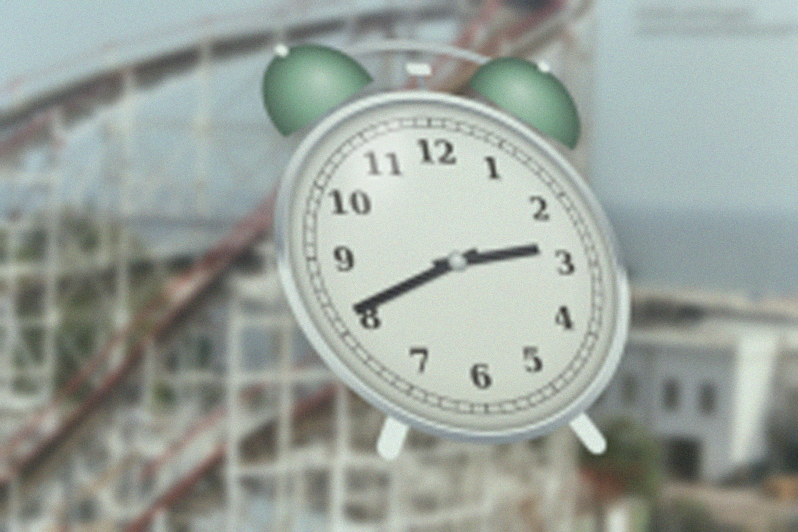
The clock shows 2.41
